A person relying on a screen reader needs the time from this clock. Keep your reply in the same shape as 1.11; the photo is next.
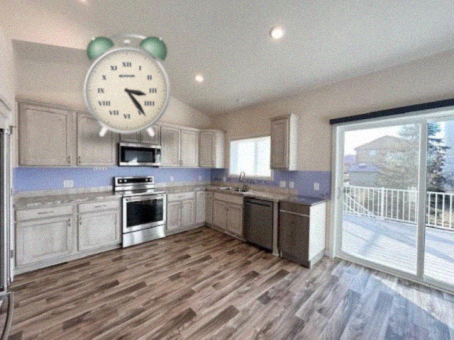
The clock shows 3.24
